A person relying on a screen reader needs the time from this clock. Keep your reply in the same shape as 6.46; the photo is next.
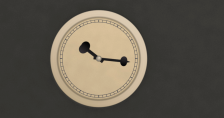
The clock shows 10.16
